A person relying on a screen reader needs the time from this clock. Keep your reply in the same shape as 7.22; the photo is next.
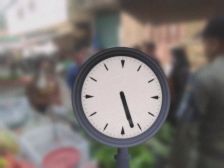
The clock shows 5.27
